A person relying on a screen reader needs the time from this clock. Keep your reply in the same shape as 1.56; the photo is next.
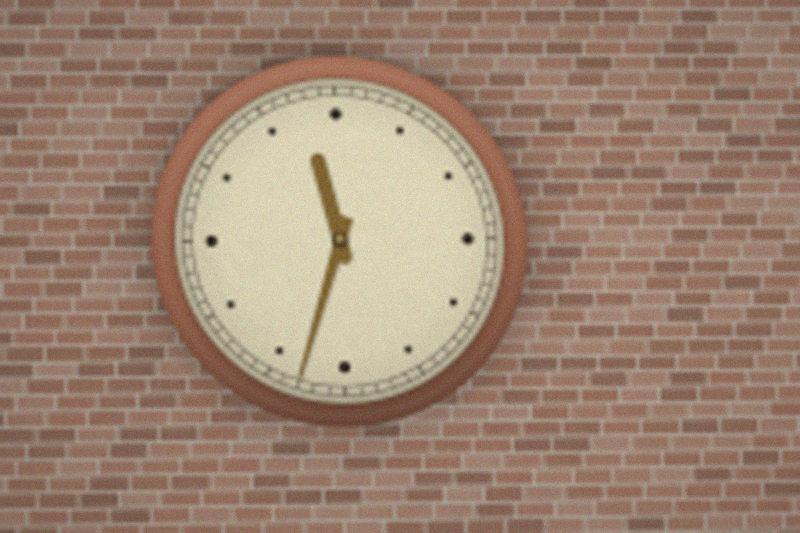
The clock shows 11.33
